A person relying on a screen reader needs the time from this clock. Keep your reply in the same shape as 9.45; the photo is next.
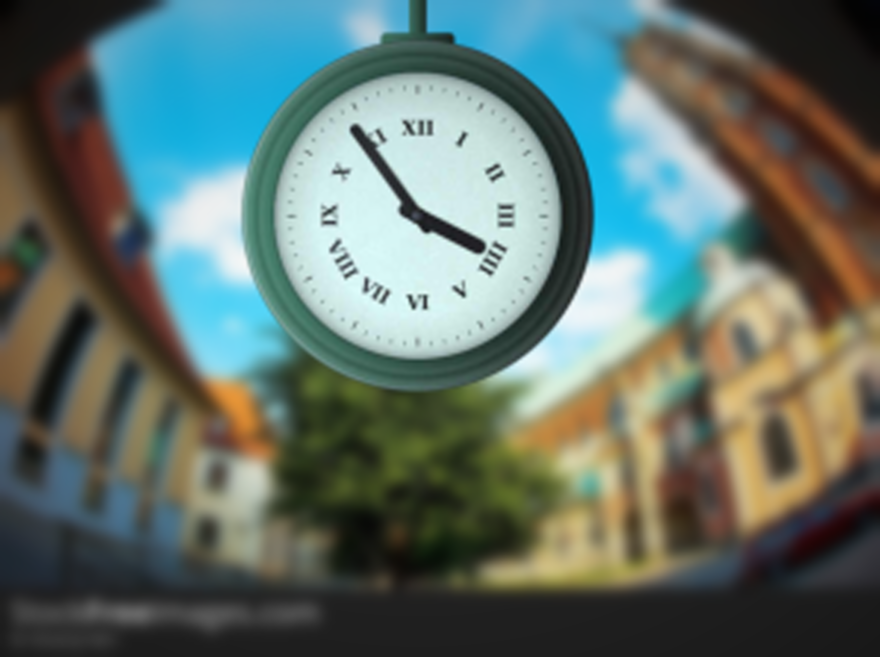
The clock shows 3.54
